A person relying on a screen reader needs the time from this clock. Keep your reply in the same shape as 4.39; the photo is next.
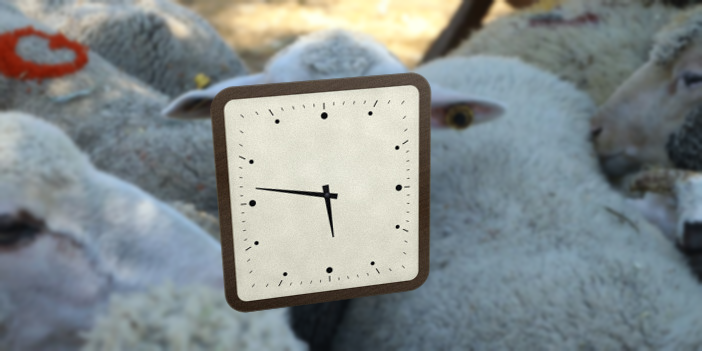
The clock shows 5.47
